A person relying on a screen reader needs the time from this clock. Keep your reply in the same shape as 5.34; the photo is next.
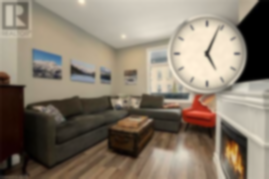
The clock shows 5.04
